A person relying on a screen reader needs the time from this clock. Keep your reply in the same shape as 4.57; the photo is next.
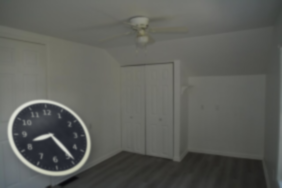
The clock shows 8.24
